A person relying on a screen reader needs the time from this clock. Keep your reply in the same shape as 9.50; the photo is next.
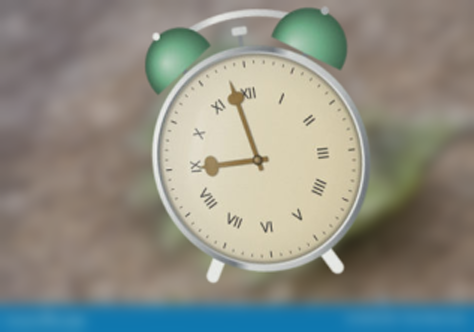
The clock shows 8.58
